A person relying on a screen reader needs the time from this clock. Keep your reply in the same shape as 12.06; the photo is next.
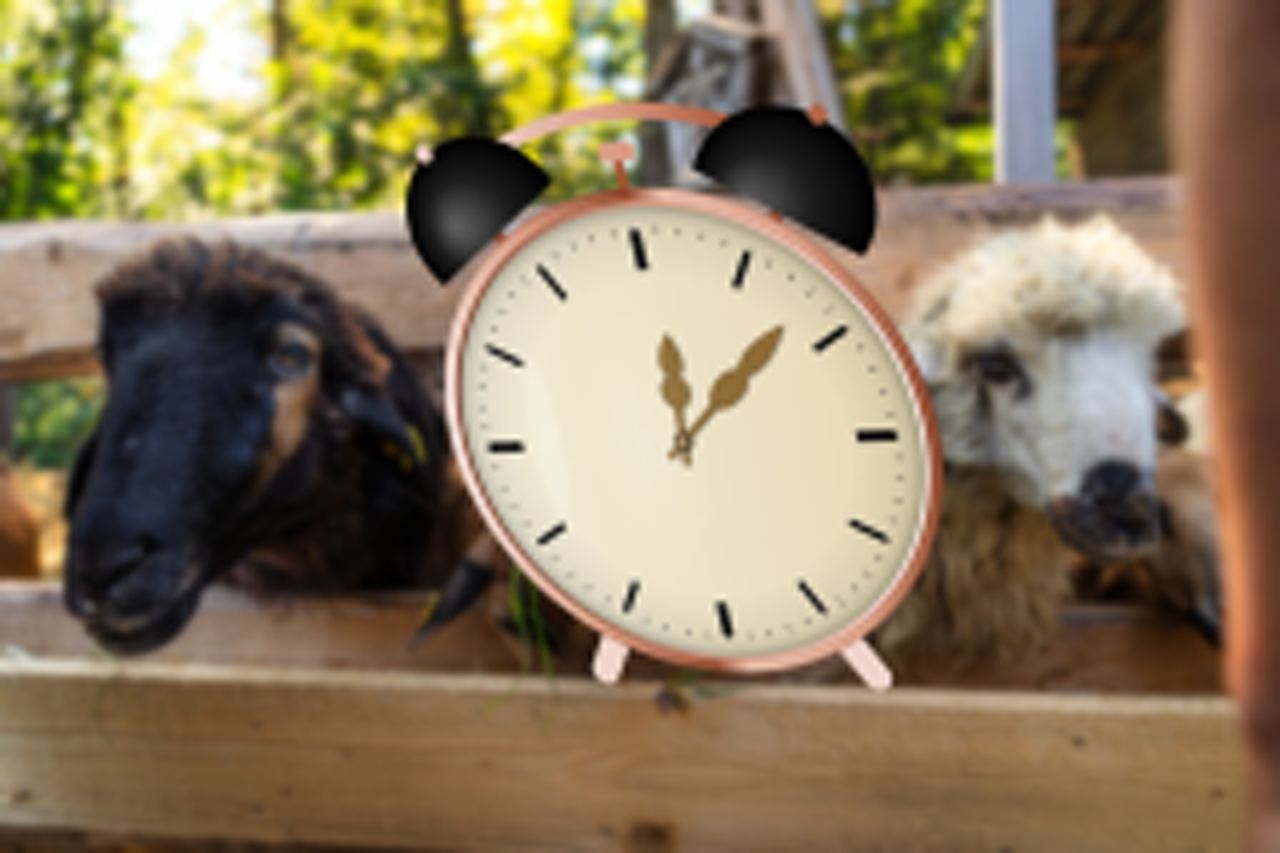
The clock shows 12.08
